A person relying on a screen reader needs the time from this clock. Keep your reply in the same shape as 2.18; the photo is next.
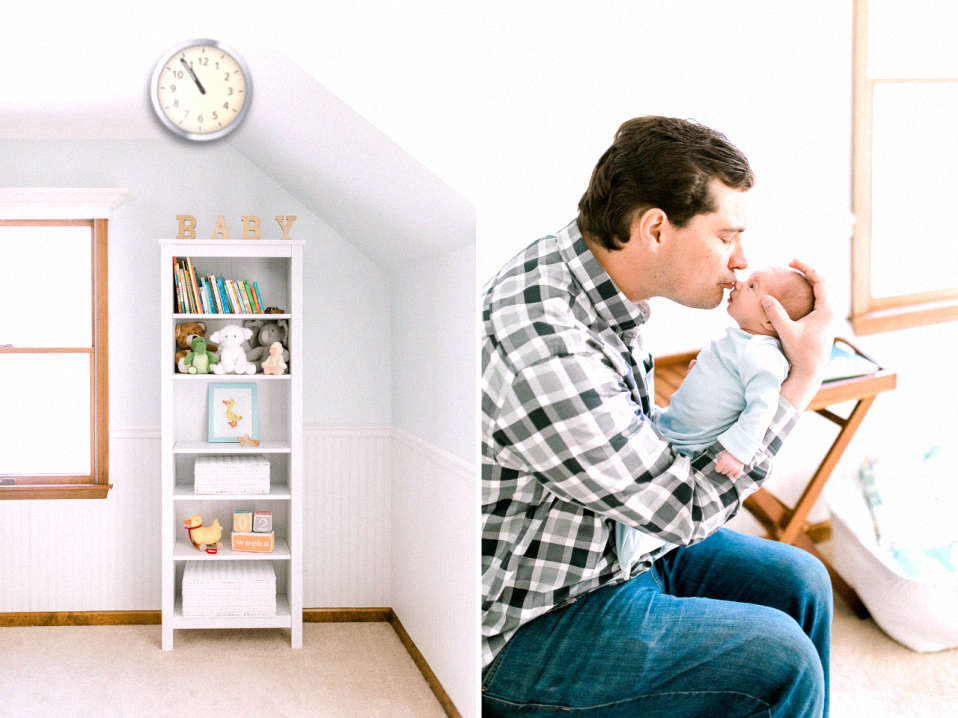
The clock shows 10.54
